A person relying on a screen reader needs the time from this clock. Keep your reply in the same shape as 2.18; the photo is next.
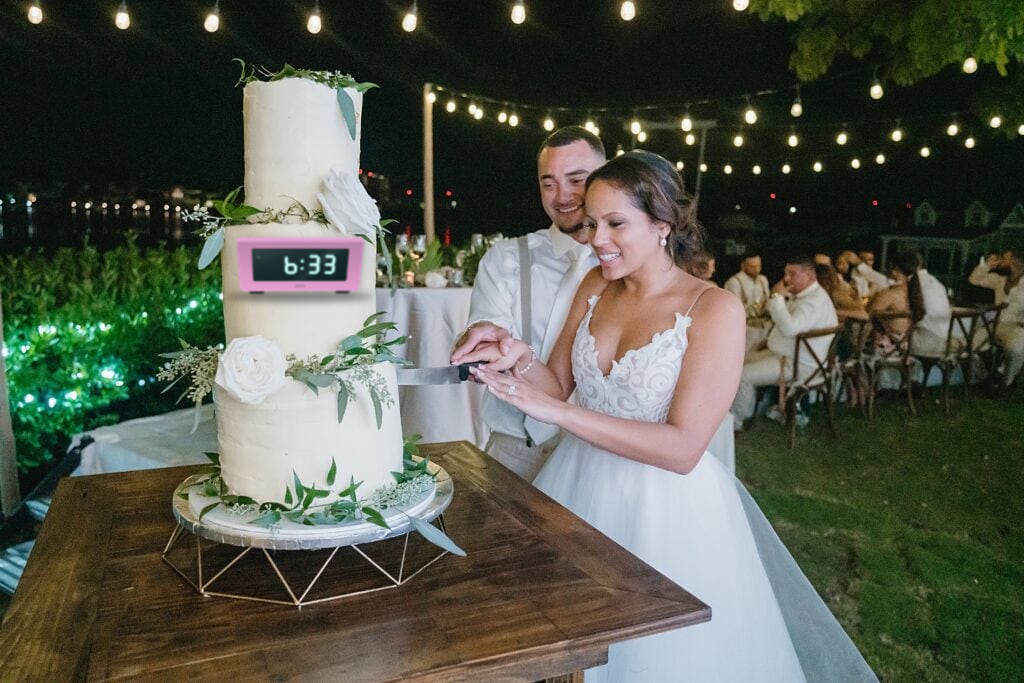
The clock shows 6.33
